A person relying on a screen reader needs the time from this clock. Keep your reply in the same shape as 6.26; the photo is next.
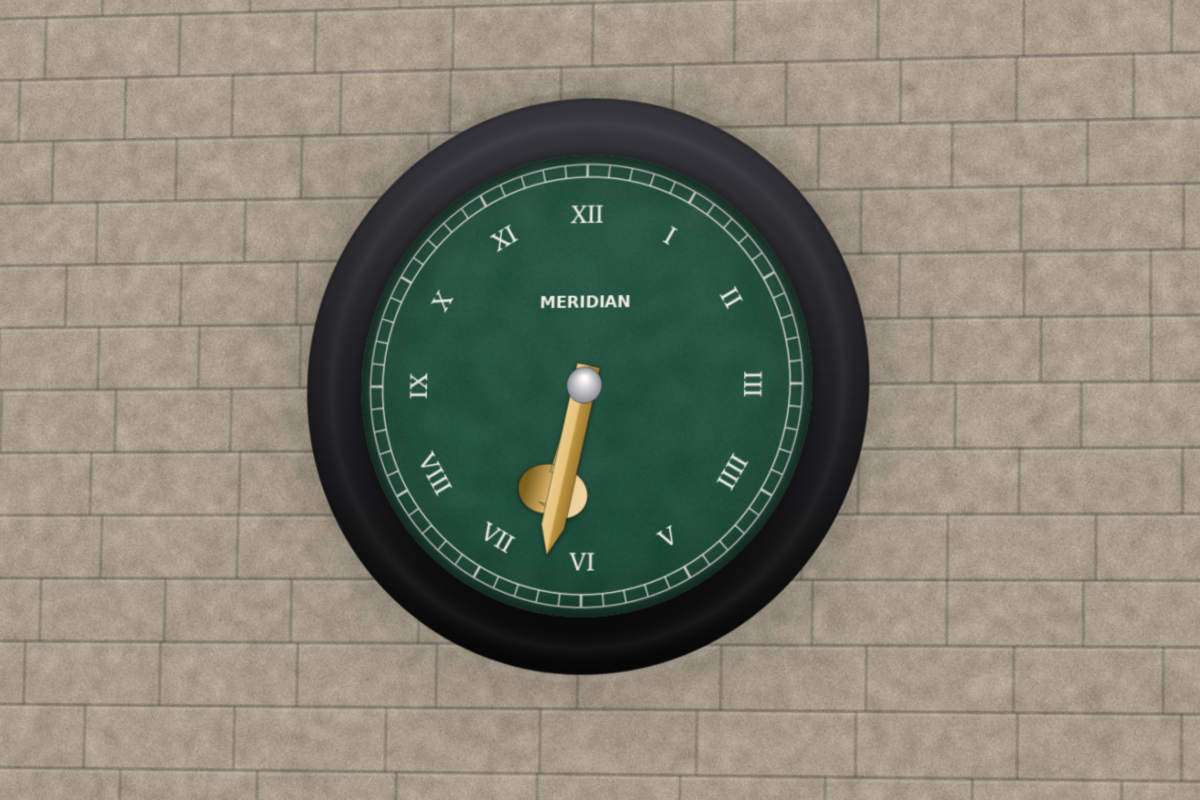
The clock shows 6.32
